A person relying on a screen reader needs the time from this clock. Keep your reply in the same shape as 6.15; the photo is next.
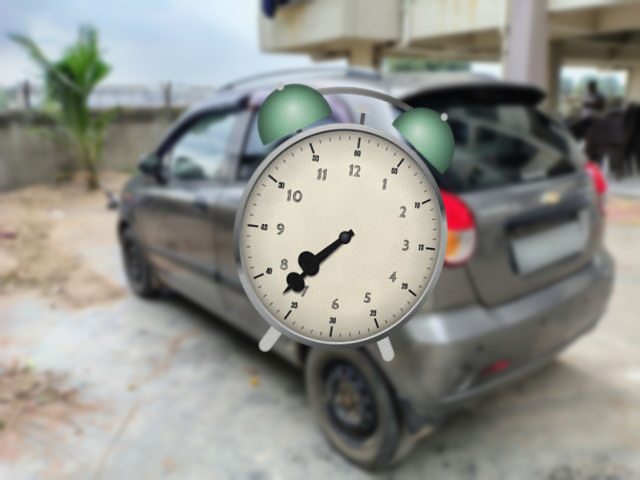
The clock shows 7.37
